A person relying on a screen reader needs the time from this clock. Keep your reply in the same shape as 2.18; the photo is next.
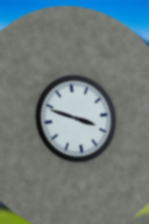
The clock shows 3.49
